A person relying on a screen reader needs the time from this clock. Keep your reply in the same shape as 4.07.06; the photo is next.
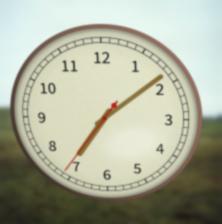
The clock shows 7.08.36
